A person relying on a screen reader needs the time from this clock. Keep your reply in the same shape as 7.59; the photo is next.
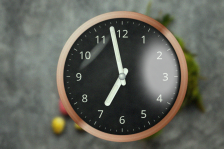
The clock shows 6.58
